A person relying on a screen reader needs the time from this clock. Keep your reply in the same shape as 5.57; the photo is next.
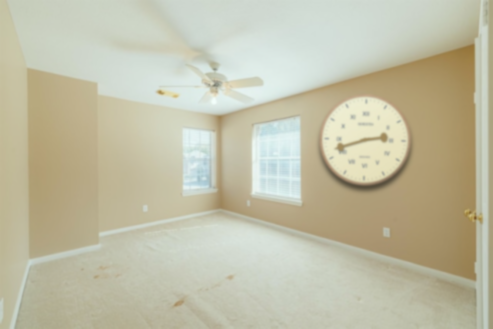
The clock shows 2.42
